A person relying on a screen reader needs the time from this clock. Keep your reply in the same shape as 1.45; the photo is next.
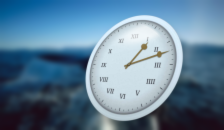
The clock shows 1.12
